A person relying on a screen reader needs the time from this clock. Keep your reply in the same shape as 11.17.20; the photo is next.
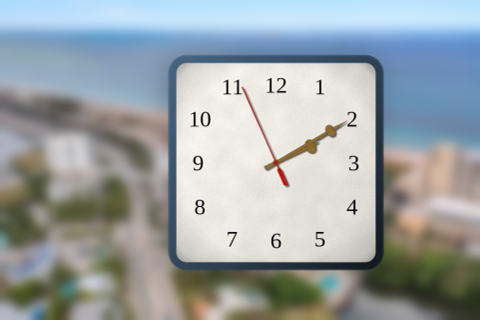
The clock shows 2.09.56
